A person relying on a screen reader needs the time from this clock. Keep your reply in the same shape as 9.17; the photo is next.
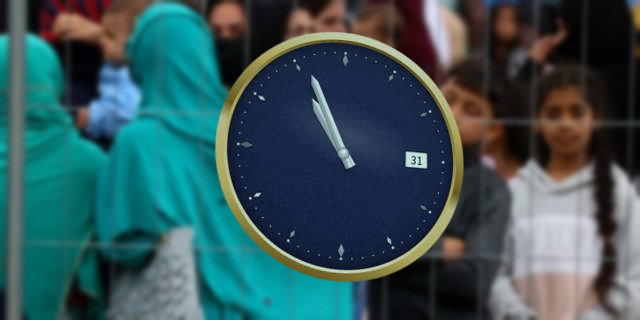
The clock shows 10.56
